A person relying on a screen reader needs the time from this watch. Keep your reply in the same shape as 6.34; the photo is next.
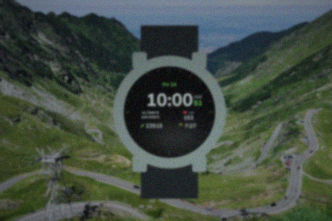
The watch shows 10.00
